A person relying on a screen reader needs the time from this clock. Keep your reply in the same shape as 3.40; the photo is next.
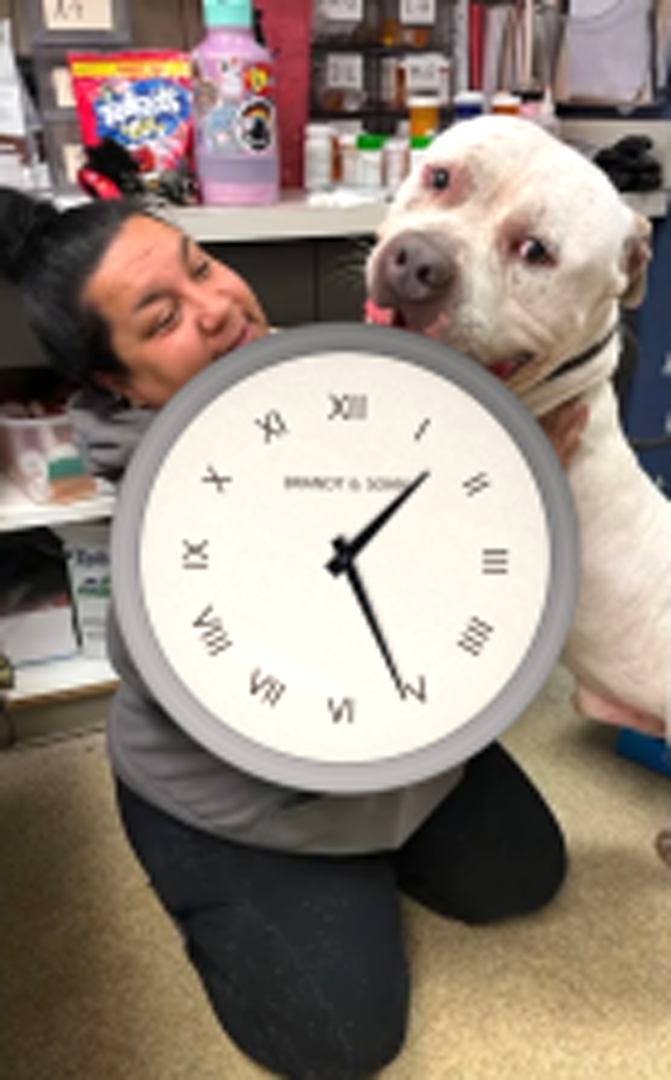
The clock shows 1.26
